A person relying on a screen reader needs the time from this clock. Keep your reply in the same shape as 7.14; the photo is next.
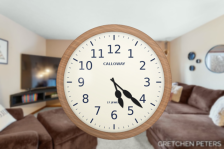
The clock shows 5.22
